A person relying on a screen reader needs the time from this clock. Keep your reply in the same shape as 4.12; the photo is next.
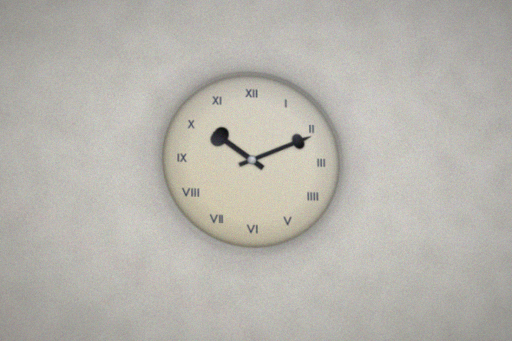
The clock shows 10.11
